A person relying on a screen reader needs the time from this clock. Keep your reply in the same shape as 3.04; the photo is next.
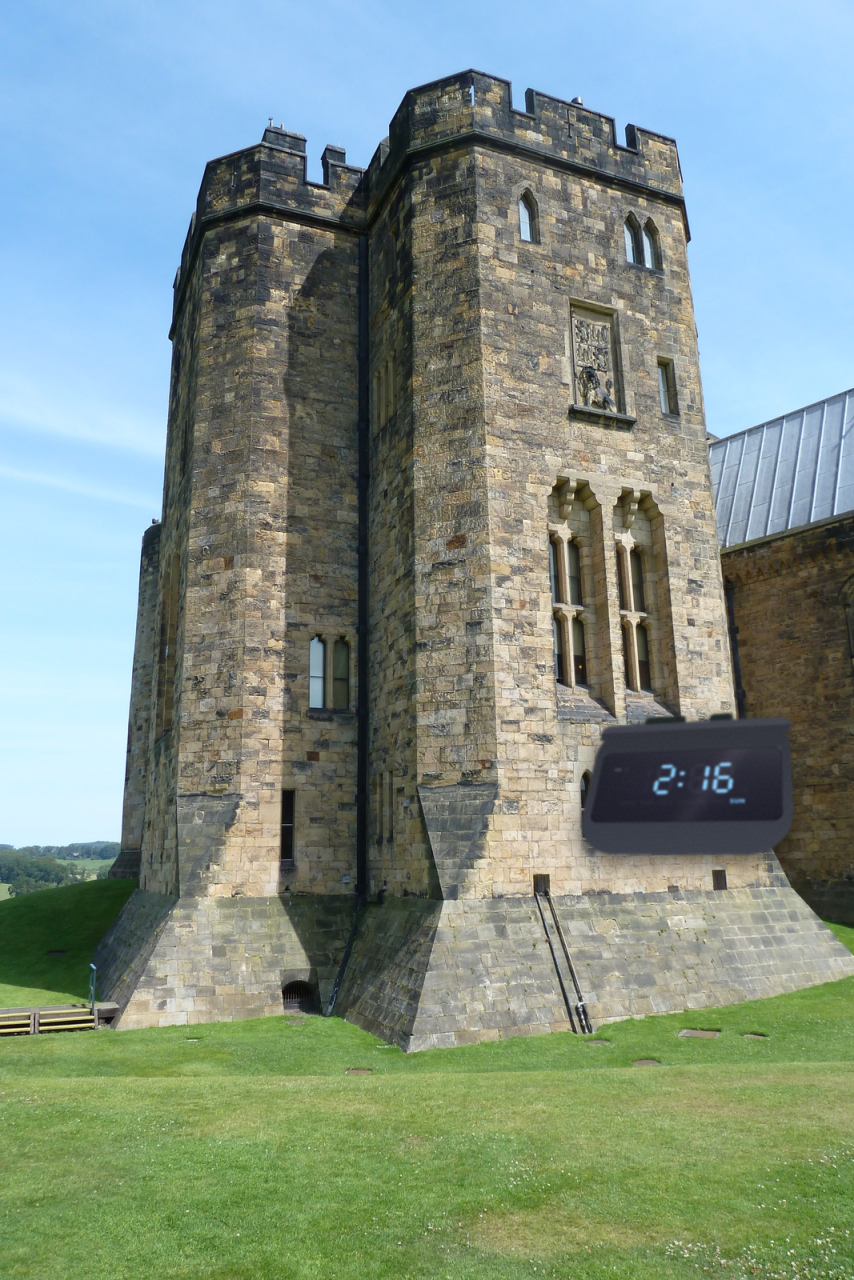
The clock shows 2.16
